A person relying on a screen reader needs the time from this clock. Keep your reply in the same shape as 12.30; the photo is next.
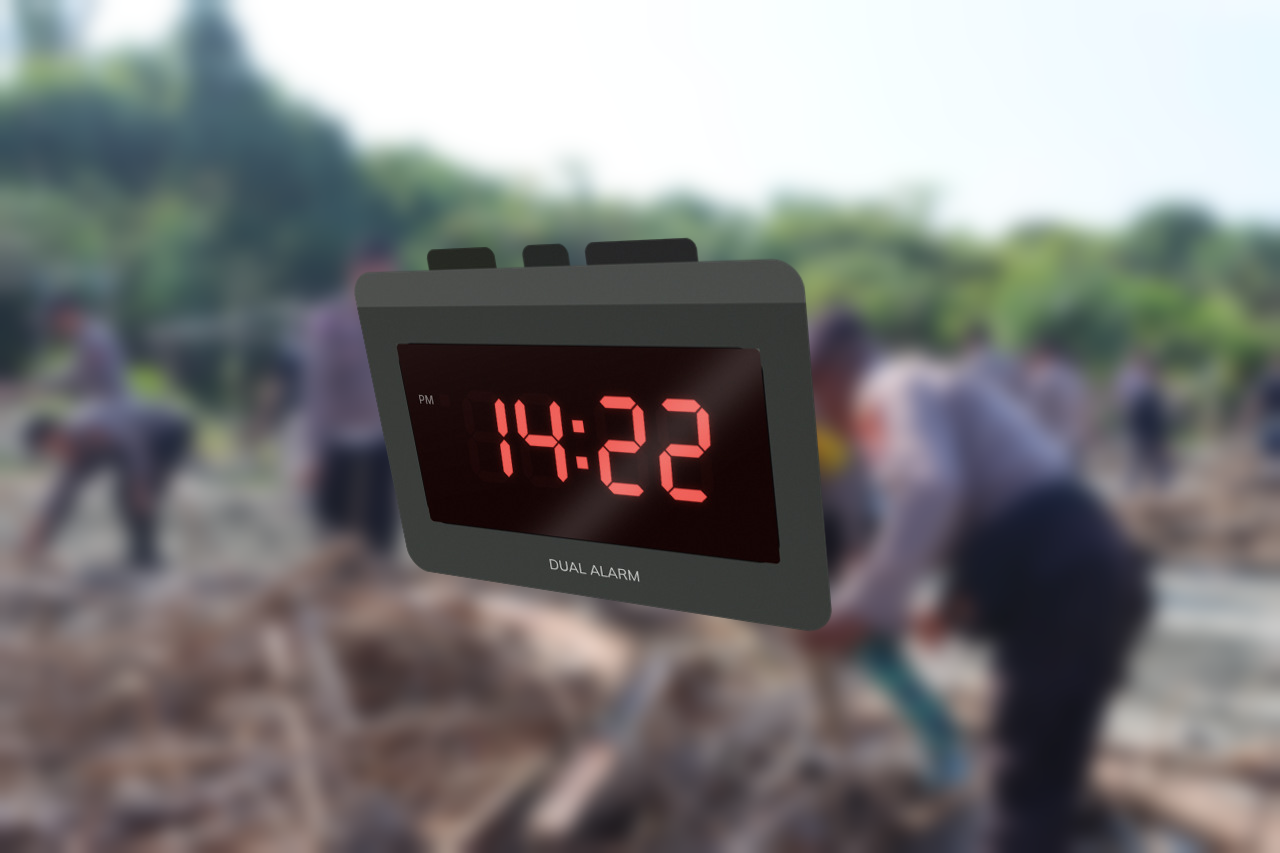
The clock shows 14.22
